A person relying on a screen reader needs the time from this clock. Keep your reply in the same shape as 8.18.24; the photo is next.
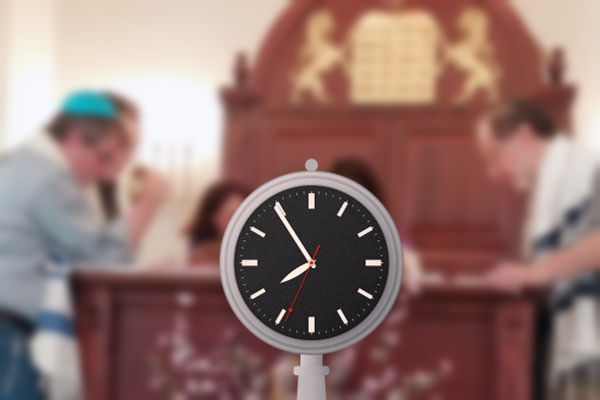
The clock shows 7.54.34
